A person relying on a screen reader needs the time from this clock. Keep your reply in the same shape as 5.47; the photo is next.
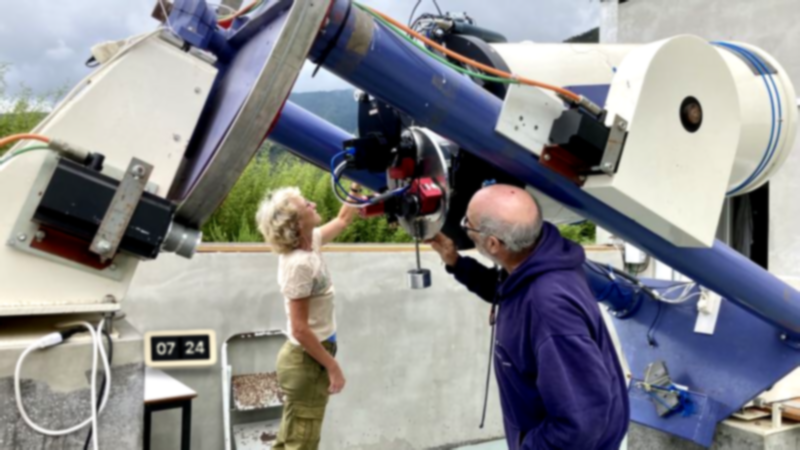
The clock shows 7.24
